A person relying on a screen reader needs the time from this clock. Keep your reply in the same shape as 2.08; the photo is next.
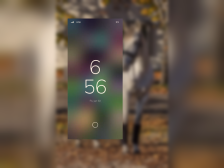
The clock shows 6.56
